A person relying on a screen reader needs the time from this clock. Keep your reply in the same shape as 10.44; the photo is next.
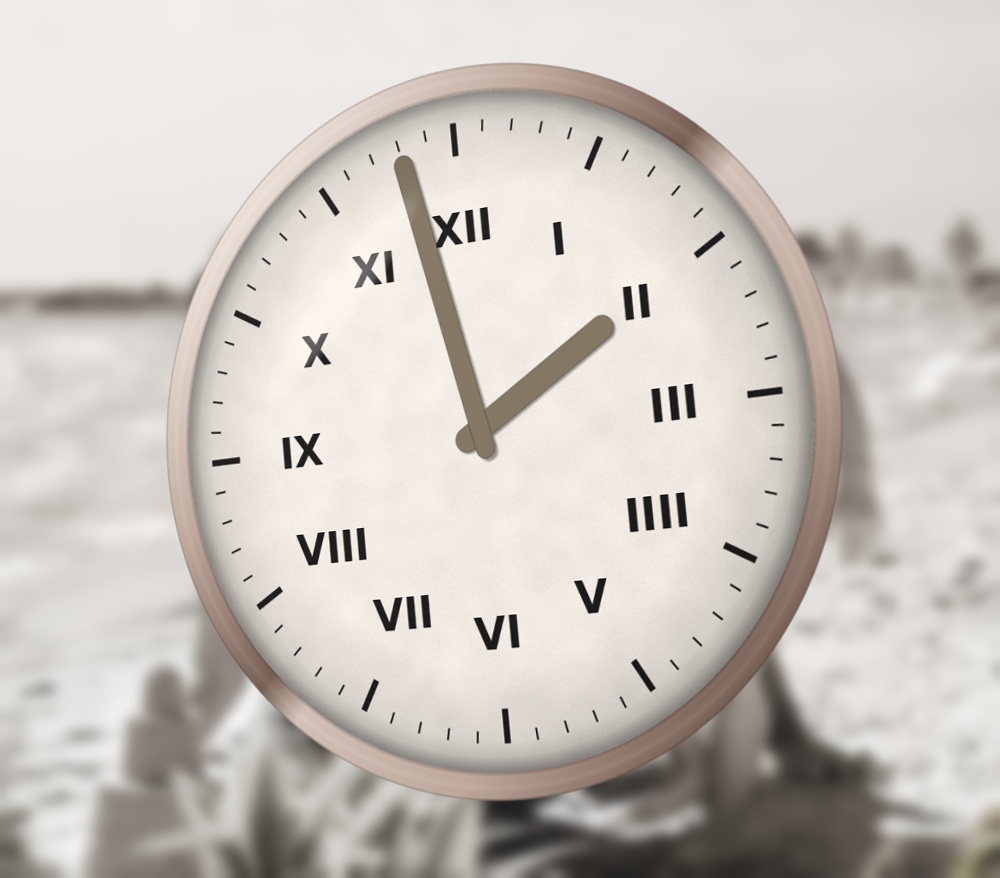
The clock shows 1.58
